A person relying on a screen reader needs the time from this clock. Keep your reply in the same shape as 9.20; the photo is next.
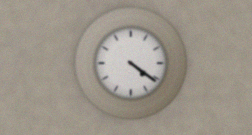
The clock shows 4.21
